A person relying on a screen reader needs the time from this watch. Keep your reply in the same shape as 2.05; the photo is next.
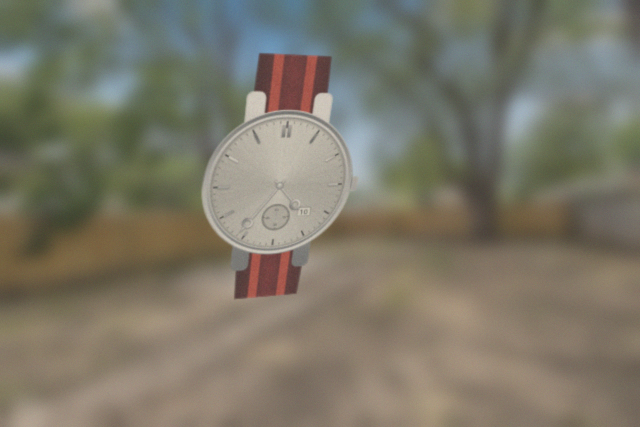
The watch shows 4.36
